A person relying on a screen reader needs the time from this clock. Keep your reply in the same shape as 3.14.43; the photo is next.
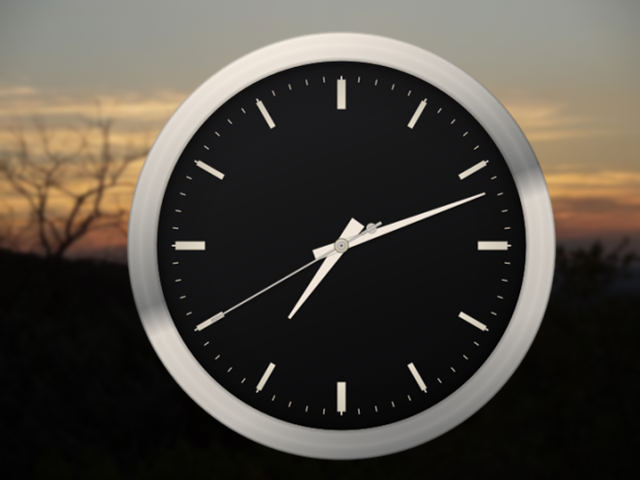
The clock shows 7.11.40
